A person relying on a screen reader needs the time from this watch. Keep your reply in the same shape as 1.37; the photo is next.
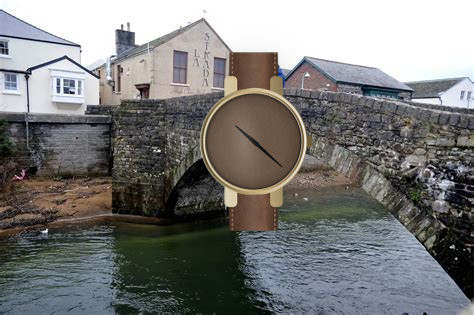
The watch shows 10.22
